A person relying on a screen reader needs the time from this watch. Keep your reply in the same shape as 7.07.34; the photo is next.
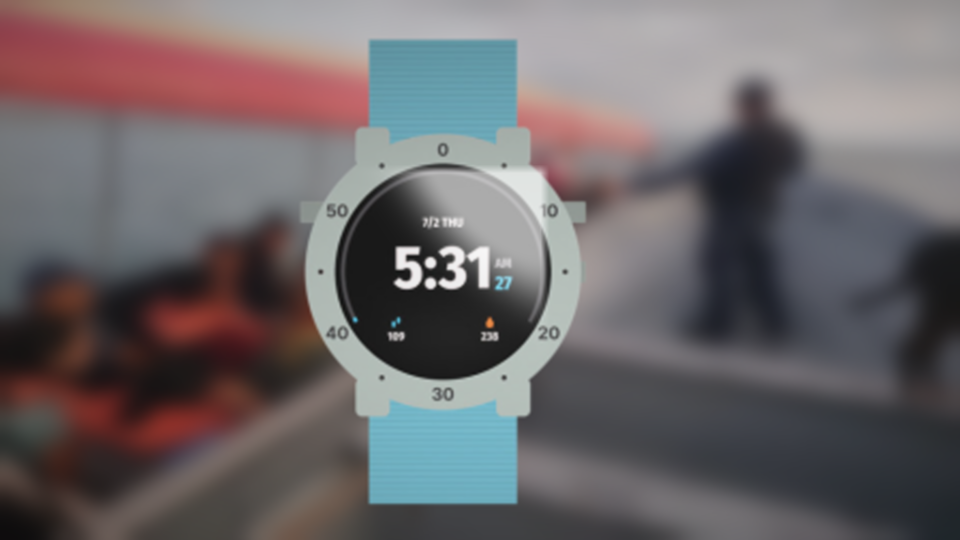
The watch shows 5.31.27
